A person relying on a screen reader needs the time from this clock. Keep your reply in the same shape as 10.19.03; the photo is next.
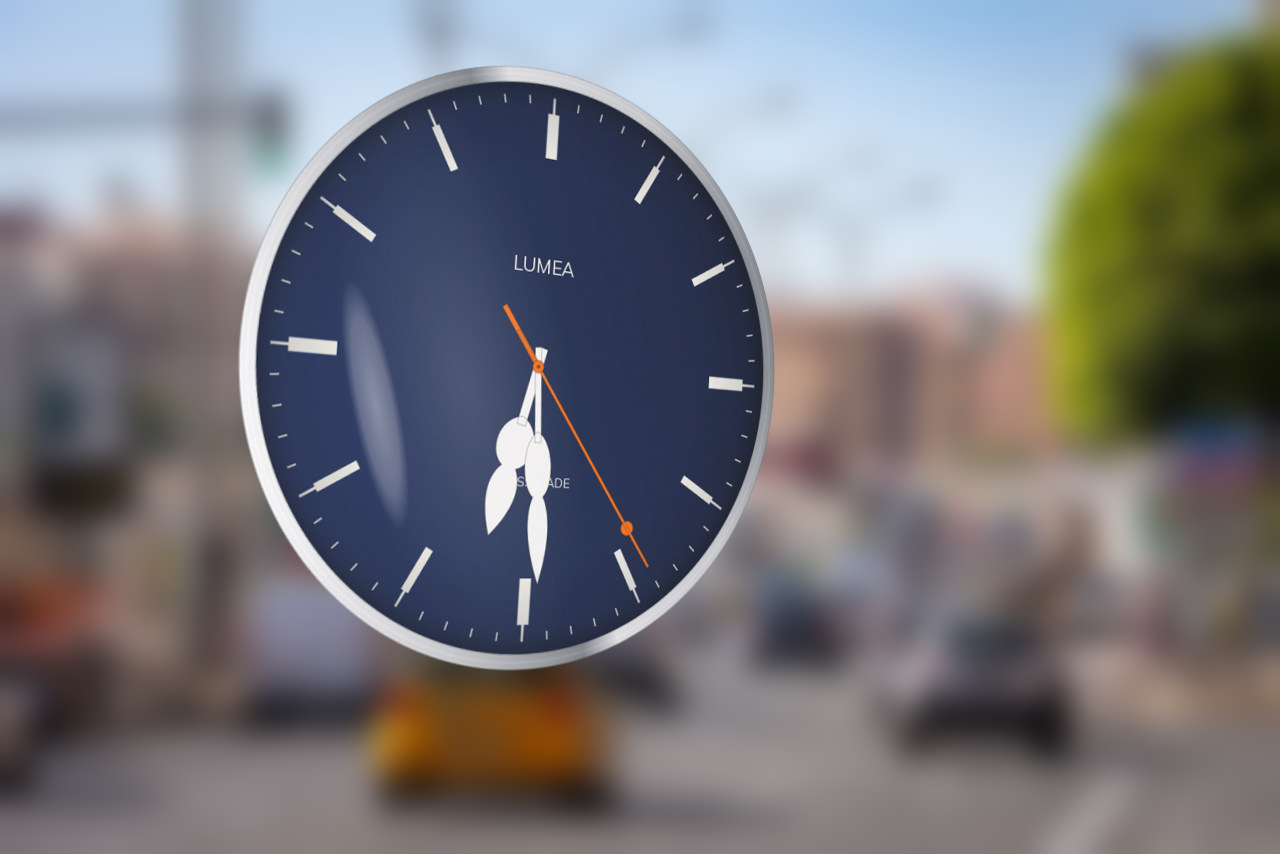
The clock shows 6.29.24
